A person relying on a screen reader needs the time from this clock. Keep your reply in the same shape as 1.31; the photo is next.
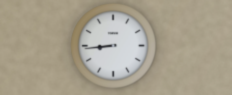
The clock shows 8.44
